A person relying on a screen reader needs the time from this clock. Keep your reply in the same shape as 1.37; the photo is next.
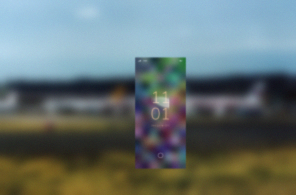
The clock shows 11.01
